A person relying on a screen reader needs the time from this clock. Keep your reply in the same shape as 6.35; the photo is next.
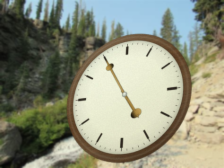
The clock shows 4.55
